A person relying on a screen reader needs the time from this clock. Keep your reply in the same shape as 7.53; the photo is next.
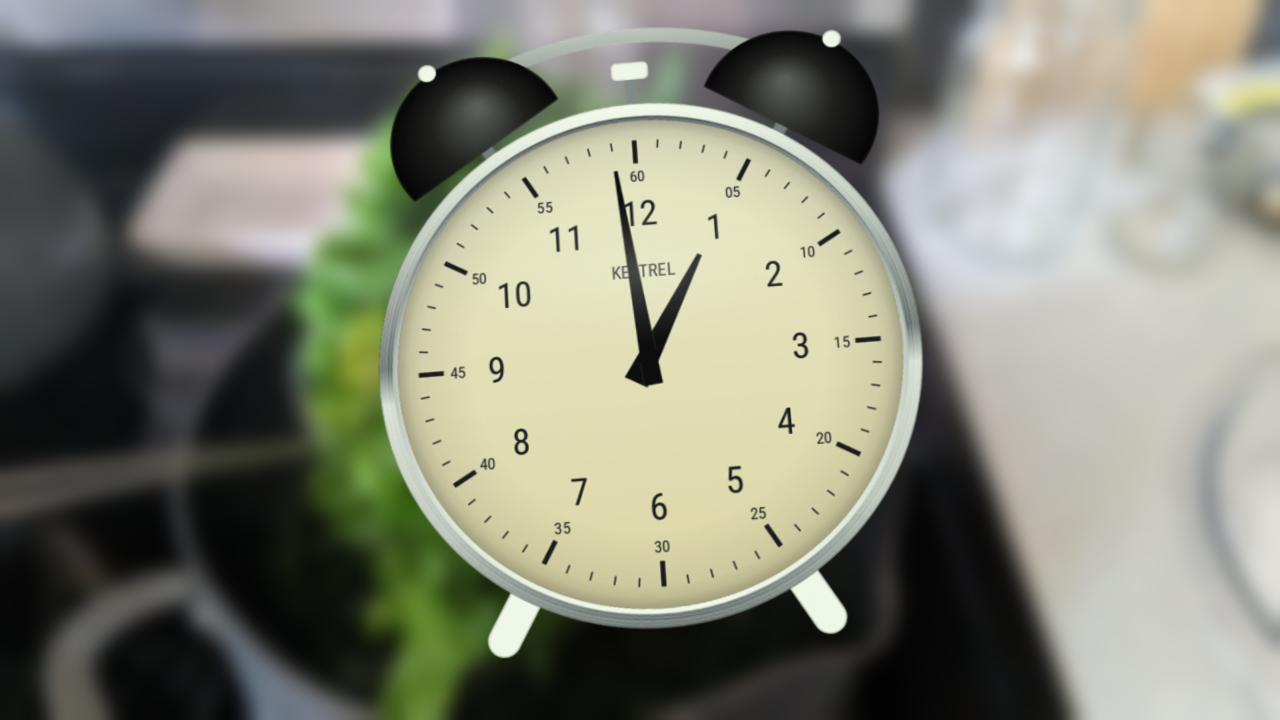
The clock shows 12.59
